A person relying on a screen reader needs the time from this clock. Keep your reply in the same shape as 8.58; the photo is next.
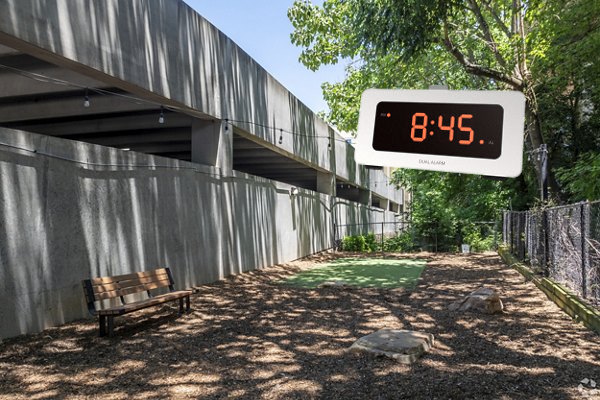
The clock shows 8.45
